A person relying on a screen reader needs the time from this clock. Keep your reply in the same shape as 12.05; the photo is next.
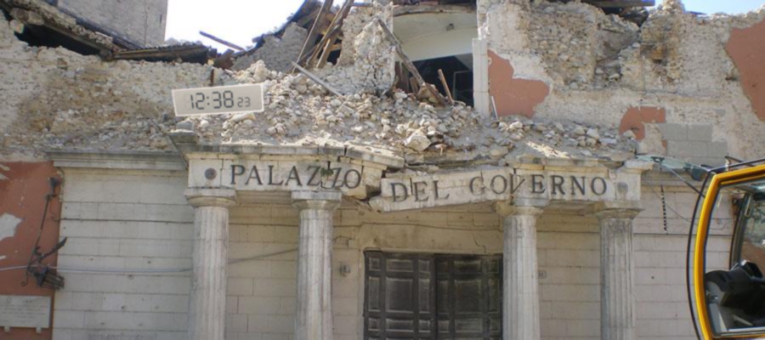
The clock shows 12.38
